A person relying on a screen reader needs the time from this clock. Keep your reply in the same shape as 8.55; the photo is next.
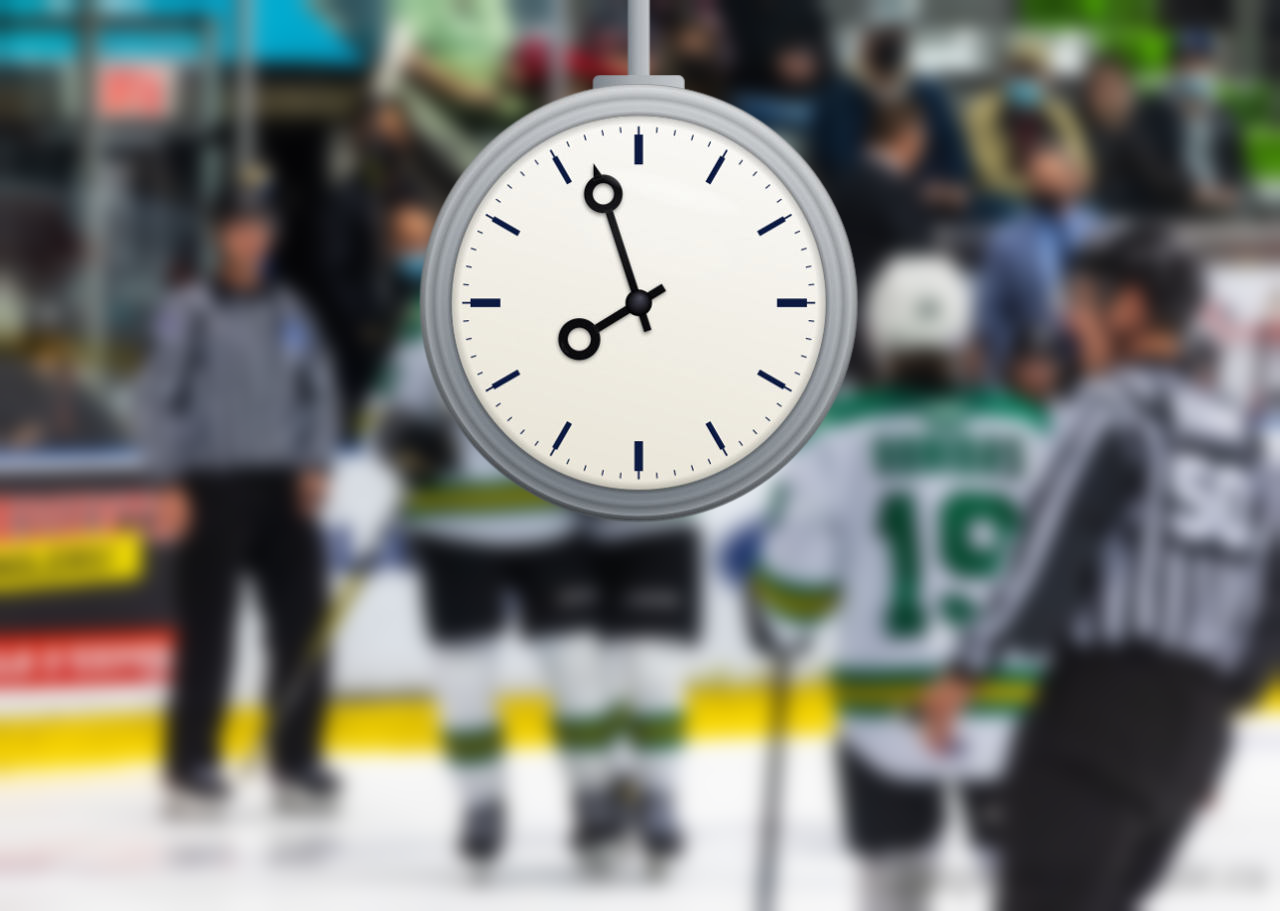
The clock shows 7.57
